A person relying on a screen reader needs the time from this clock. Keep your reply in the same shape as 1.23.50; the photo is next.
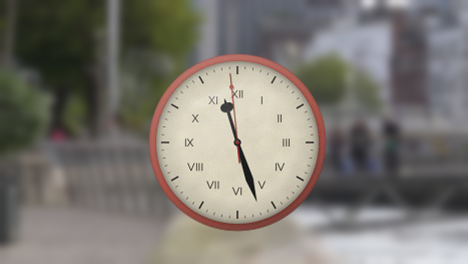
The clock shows 11.26.59
